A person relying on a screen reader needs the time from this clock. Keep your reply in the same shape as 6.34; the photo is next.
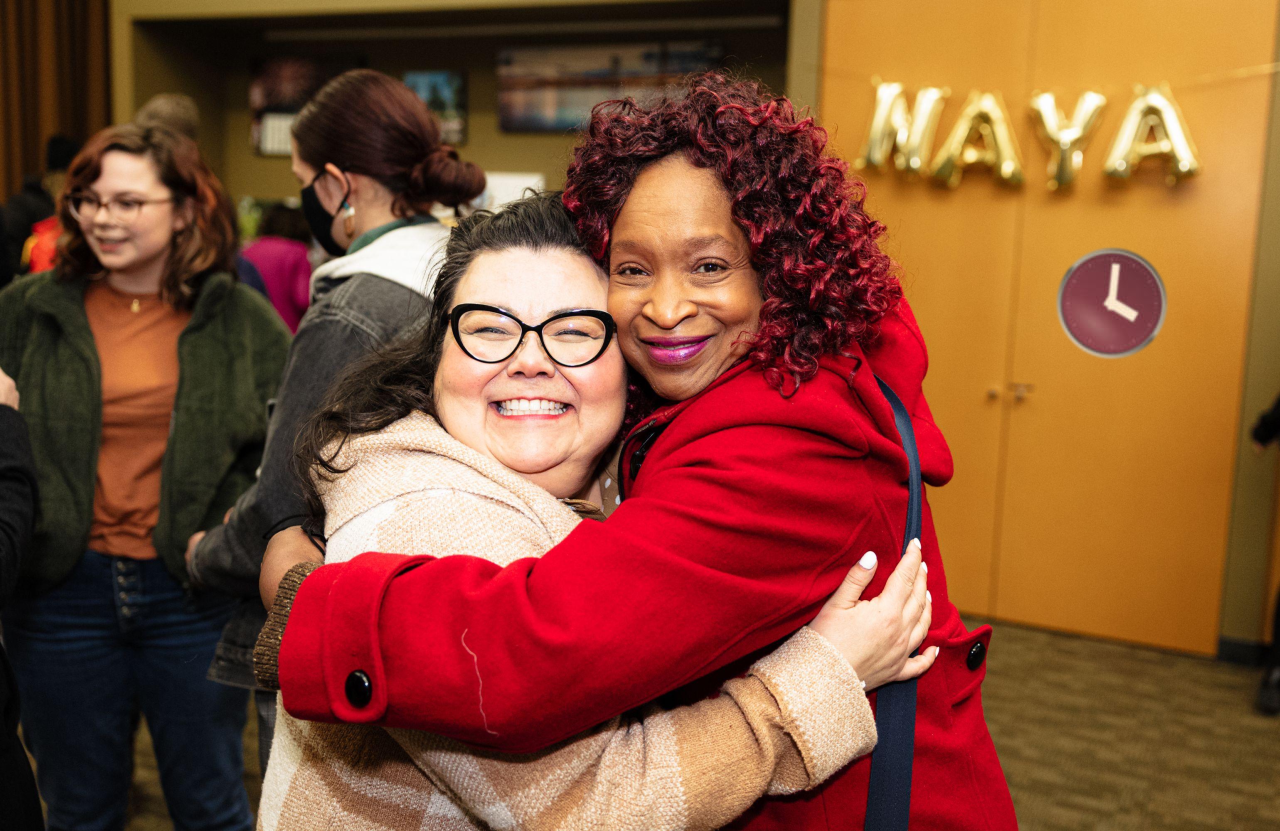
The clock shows 4.01
